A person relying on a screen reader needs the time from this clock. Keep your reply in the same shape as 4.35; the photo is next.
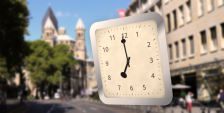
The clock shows 6.59
